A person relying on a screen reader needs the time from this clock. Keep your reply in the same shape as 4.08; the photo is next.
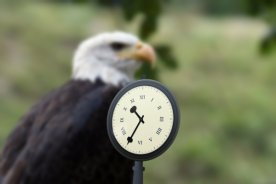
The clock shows 10.35
